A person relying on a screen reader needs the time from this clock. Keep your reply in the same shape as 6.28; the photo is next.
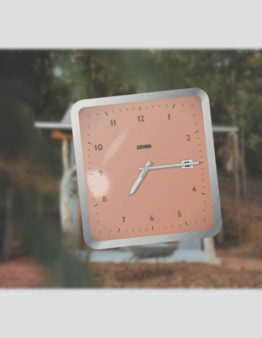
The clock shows 7.15
